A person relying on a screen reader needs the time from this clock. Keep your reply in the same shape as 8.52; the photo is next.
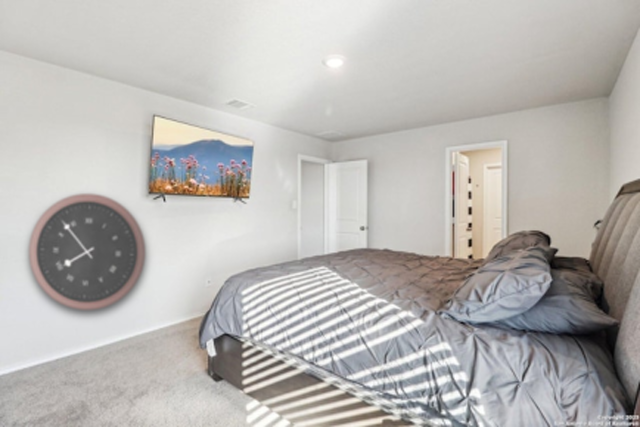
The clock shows 7.53
